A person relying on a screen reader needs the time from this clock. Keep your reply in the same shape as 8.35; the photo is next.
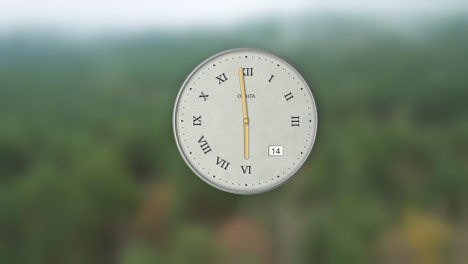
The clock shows 5.59
